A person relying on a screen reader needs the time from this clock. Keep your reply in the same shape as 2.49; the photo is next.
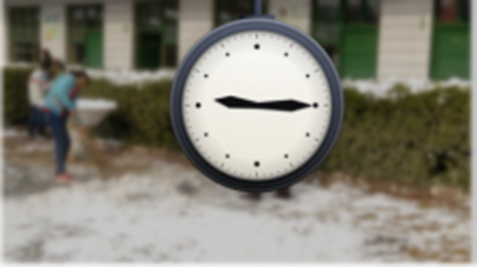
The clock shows 9.15
